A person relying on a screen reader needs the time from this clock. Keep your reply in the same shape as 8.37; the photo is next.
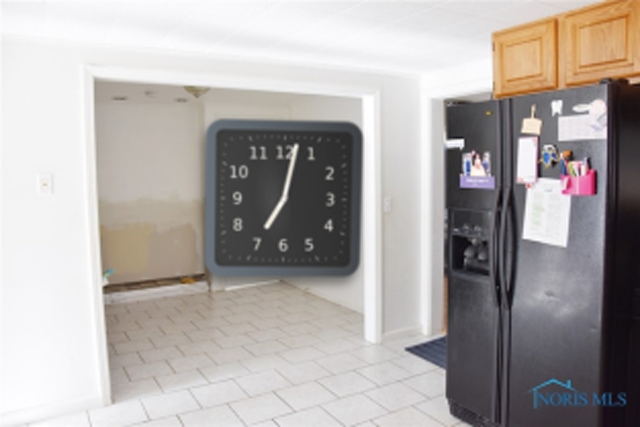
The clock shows 7.02
